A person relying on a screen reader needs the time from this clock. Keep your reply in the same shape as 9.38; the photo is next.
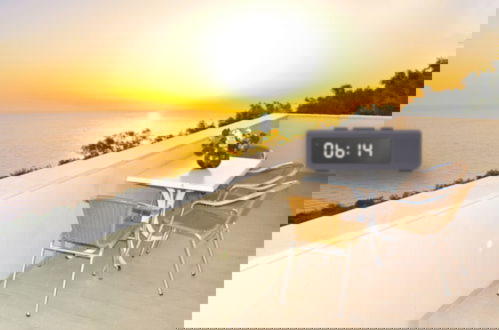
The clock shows 6.14
